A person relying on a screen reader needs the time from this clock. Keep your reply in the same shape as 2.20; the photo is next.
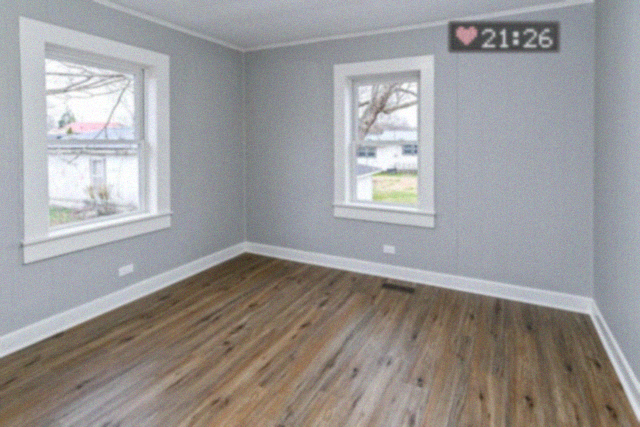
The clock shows 21.26
